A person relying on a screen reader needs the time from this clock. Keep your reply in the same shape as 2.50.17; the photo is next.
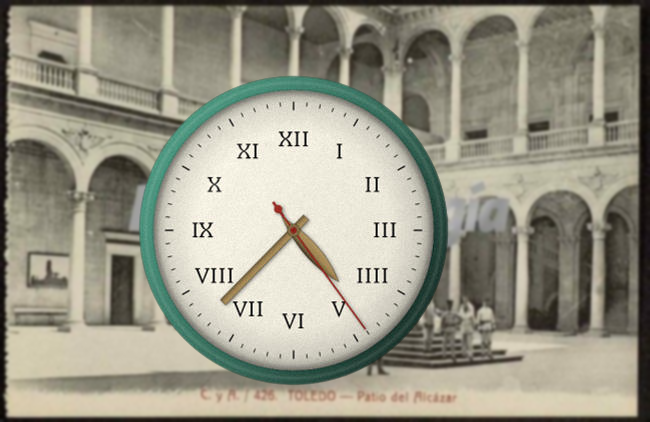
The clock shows 4.37.24
